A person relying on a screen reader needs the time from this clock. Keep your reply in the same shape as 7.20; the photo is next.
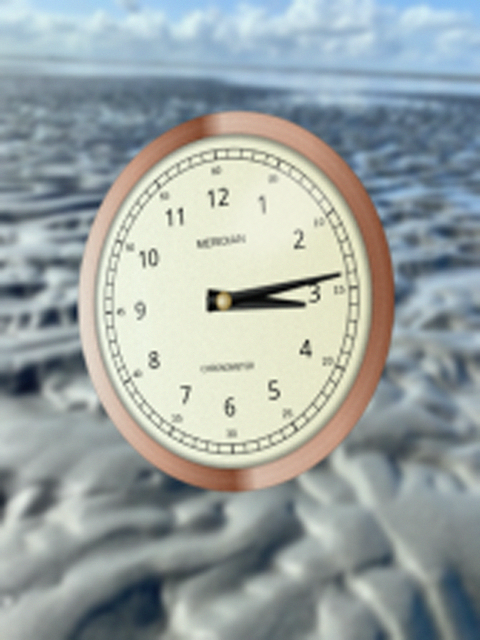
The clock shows 3.14
